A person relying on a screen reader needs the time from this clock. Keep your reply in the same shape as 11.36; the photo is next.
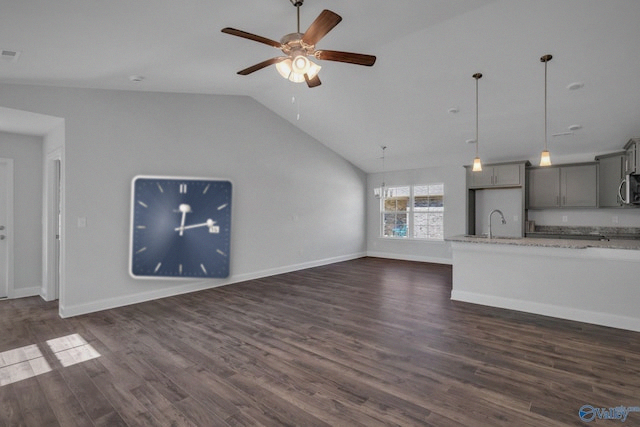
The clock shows 12.13
